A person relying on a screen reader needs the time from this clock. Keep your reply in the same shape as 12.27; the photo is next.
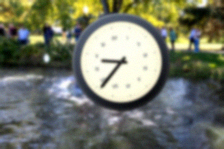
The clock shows 9.39
